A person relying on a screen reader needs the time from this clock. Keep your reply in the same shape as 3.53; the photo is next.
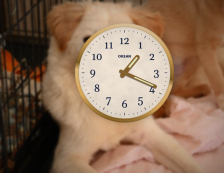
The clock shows 1.19
